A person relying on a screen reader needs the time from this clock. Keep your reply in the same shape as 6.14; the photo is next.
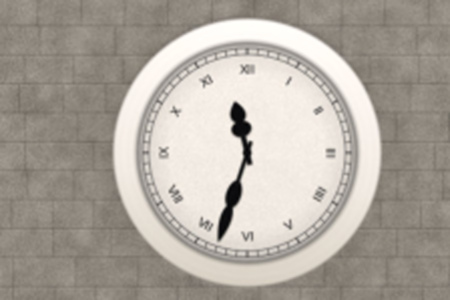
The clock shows 11.33
